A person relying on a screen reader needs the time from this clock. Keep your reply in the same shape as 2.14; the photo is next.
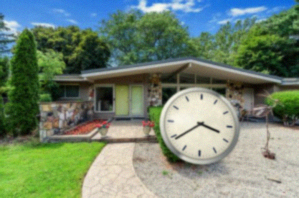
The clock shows 3.39
